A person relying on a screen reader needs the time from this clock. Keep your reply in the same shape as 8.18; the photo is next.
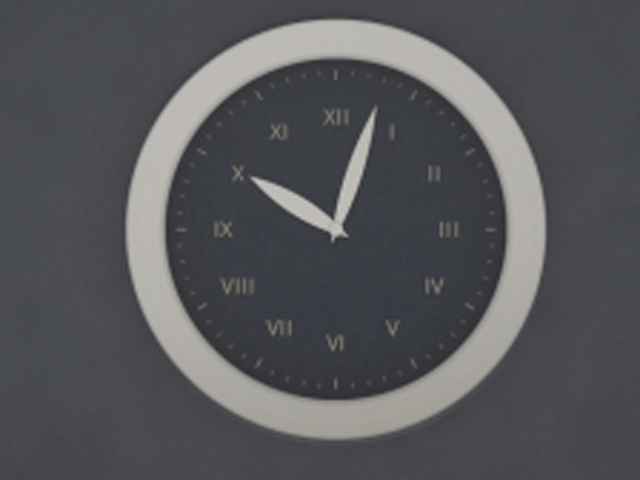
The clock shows 10.03
